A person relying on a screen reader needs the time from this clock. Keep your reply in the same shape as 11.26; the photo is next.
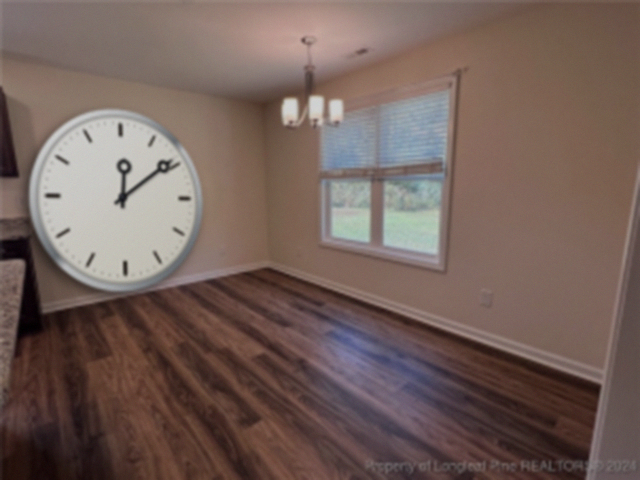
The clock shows 12.09
